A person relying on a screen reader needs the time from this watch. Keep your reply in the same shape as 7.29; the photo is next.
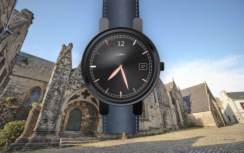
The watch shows 7.27
